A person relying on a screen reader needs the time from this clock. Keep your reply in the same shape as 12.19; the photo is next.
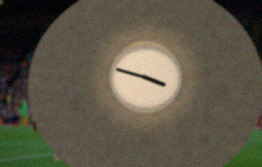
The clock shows 3.48
